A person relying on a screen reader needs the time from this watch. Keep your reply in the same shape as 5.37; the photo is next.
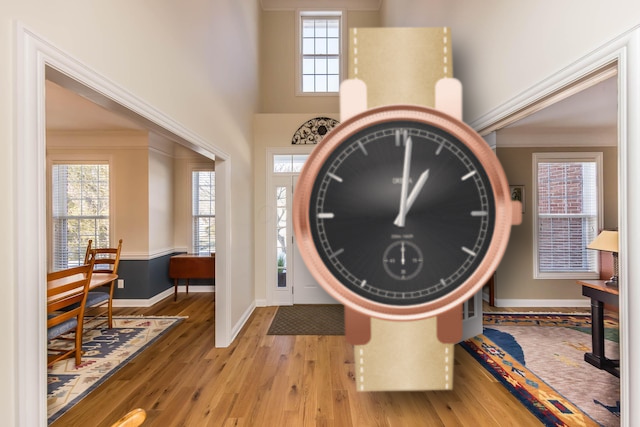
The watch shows 1.01
